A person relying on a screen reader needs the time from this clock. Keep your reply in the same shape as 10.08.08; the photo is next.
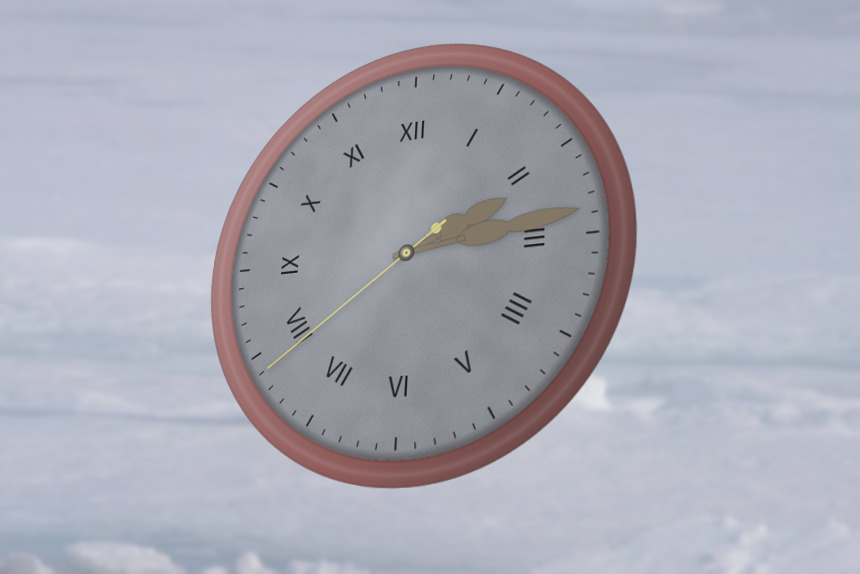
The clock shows 2.13.39
